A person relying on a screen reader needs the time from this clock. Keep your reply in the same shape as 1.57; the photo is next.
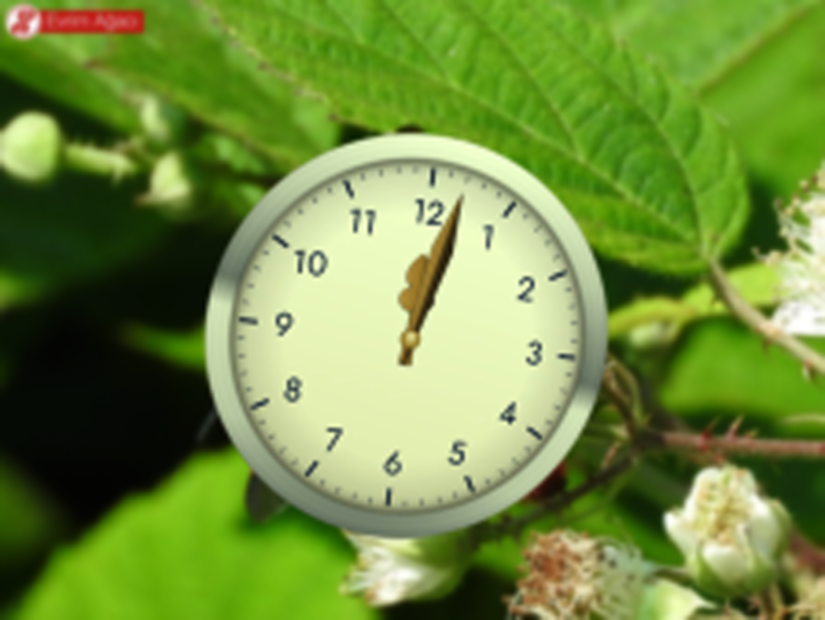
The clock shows 12.02
